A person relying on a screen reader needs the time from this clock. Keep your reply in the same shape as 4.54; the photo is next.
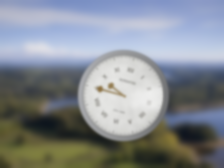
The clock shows 9.45
